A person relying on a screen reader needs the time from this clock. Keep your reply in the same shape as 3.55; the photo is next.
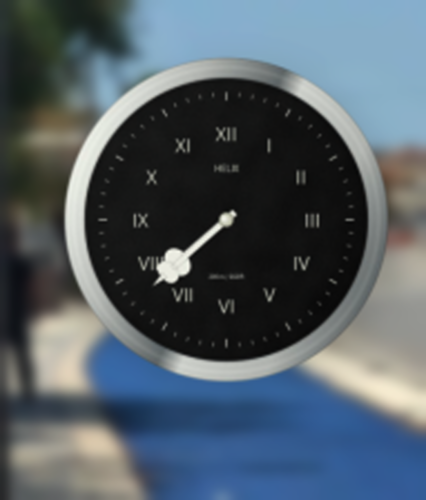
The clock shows 7.38
